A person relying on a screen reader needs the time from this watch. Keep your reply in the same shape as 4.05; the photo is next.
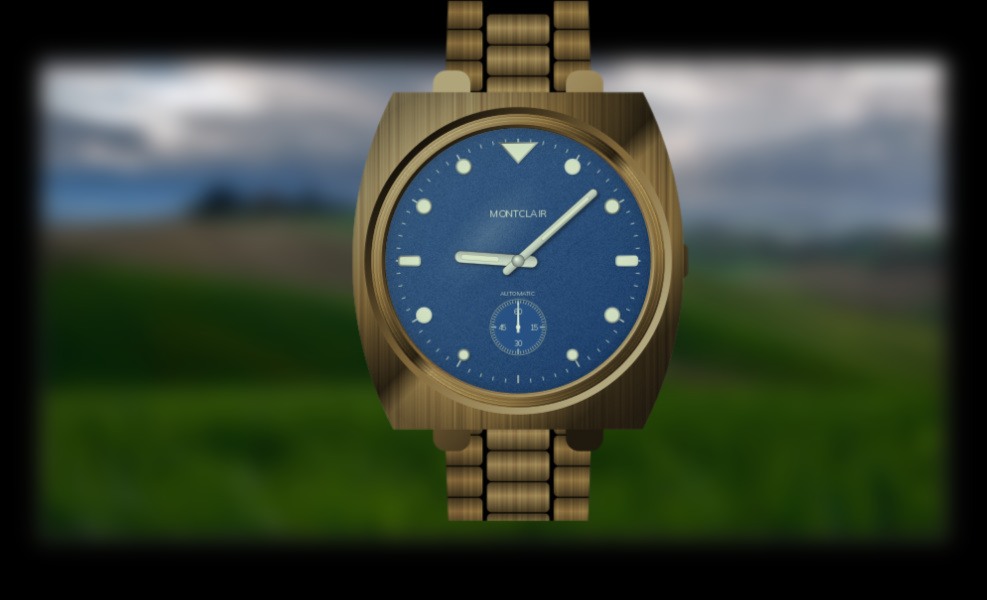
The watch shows 9.08
